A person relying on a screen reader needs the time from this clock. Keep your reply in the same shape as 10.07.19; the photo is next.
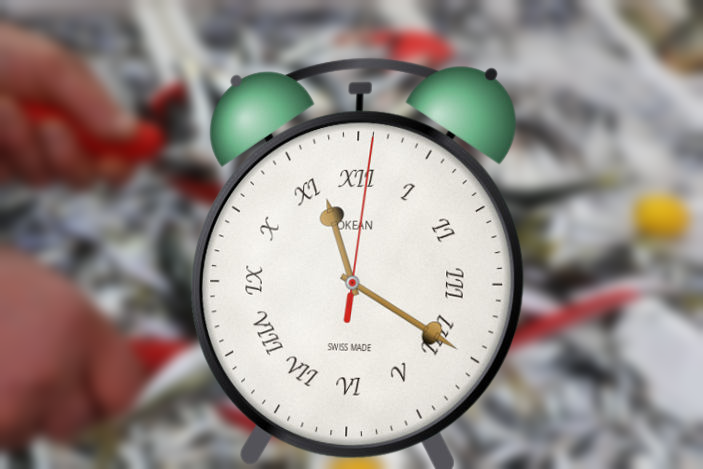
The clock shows 11.20.01
